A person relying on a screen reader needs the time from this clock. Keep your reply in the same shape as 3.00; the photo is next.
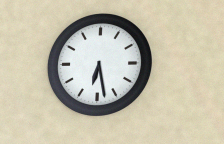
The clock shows 6.28
